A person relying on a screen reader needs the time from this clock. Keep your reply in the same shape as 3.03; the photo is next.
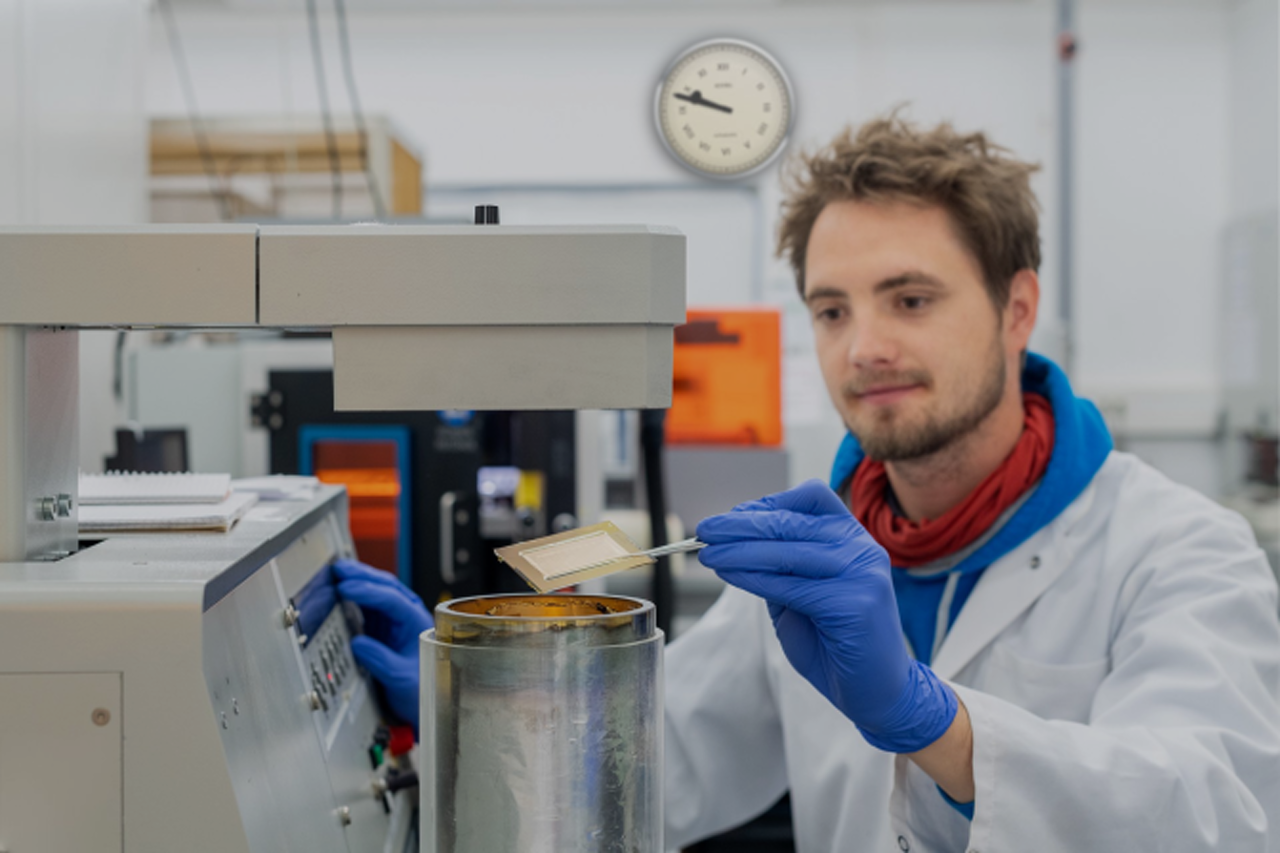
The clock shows 9.48
